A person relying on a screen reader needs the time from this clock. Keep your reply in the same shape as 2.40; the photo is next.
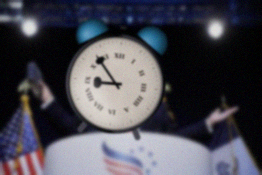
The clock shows 8.53
